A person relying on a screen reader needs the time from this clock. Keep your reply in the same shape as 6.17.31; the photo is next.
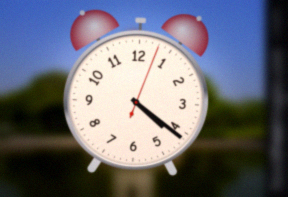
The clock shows 4.21.03
